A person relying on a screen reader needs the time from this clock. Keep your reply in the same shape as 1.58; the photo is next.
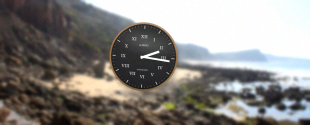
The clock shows 2.16
